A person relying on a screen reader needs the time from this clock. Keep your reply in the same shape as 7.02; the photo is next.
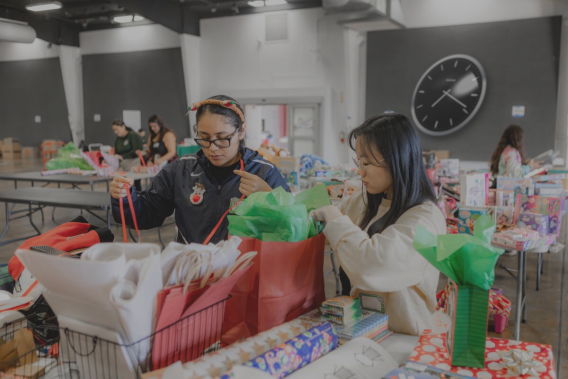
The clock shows 7.19
